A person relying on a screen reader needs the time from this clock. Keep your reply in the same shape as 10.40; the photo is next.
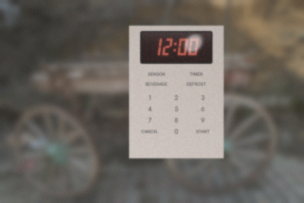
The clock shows 12.00
